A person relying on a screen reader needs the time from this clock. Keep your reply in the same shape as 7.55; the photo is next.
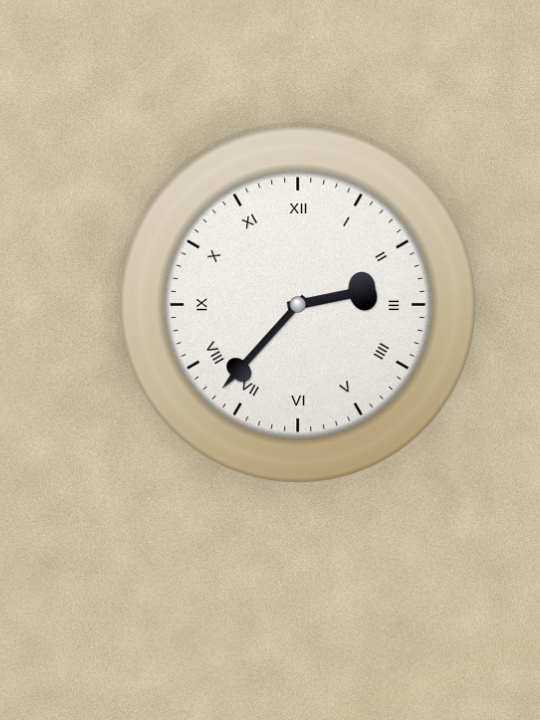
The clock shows 2.37
